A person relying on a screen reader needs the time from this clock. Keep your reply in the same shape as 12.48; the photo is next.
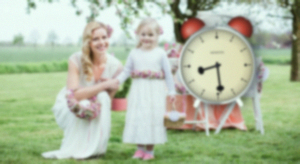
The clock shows 8.29
